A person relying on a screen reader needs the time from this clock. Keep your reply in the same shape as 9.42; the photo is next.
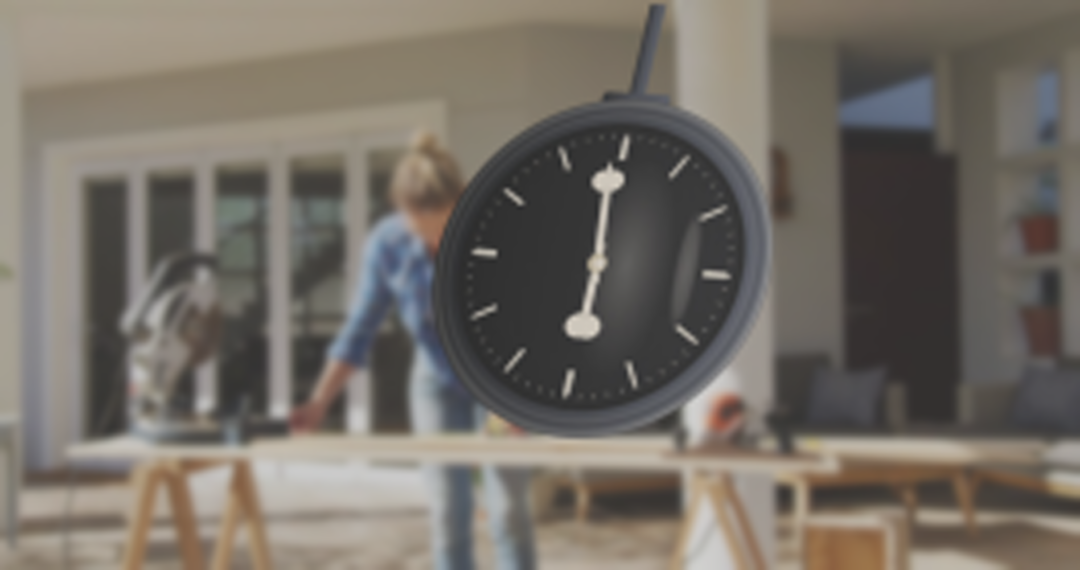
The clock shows 5.59
